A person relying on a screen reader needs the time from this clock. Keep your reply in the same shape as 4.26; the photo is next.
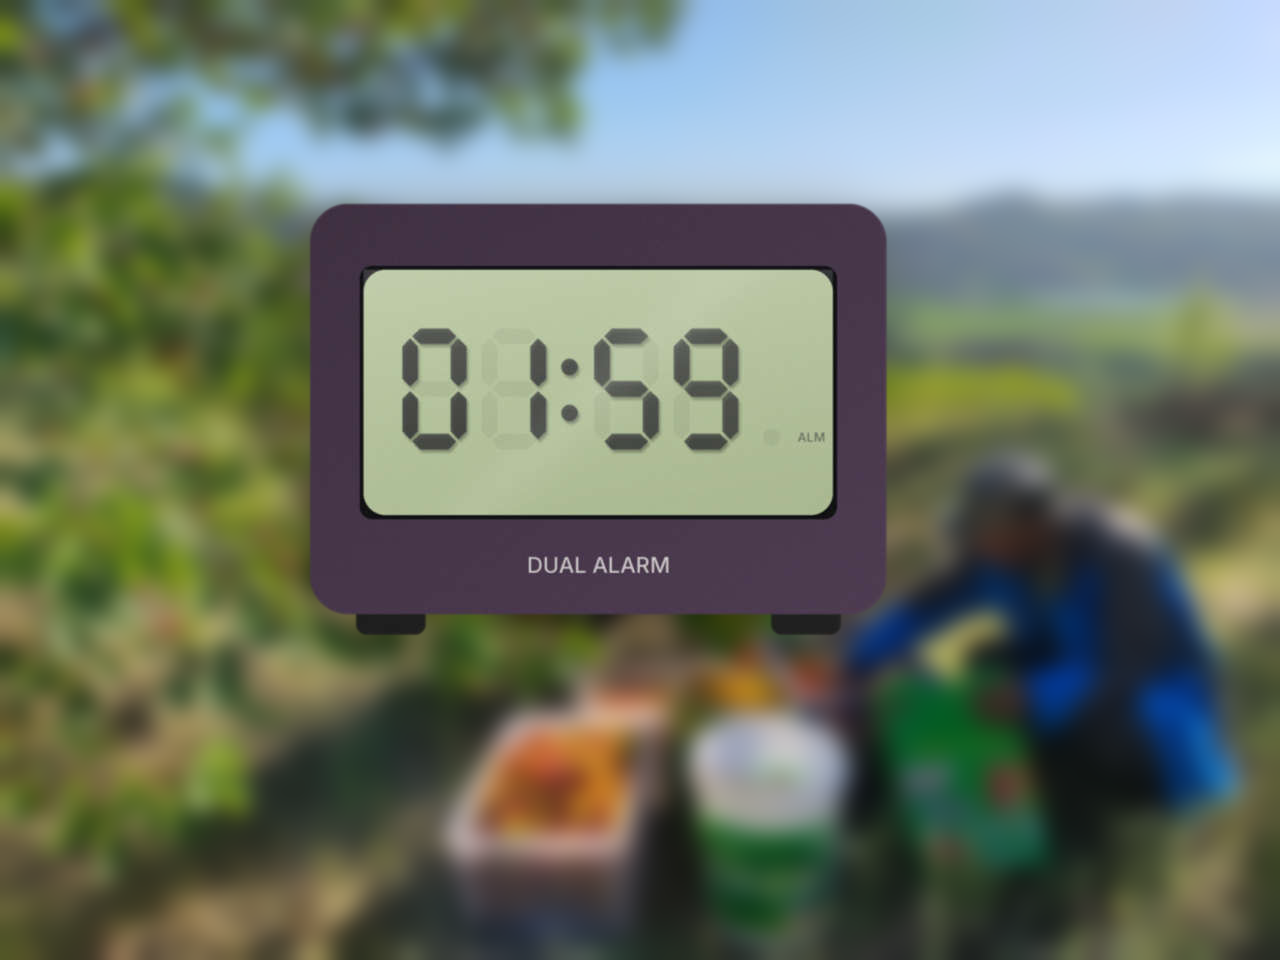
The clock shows 1.59
